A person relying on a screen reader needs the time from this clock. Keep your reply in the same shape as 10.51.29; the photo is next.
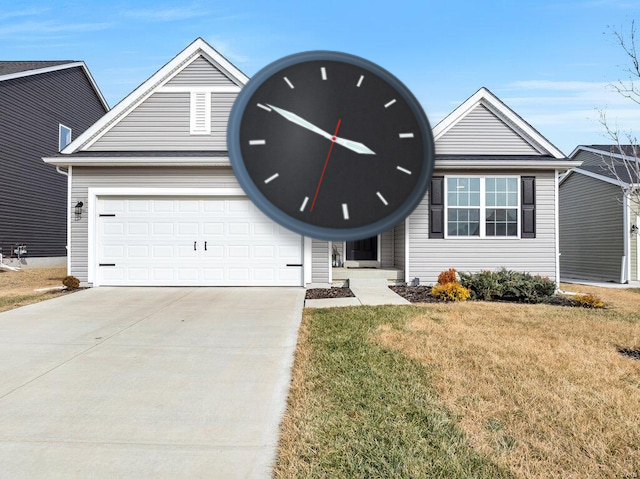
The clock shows 3.50.34
